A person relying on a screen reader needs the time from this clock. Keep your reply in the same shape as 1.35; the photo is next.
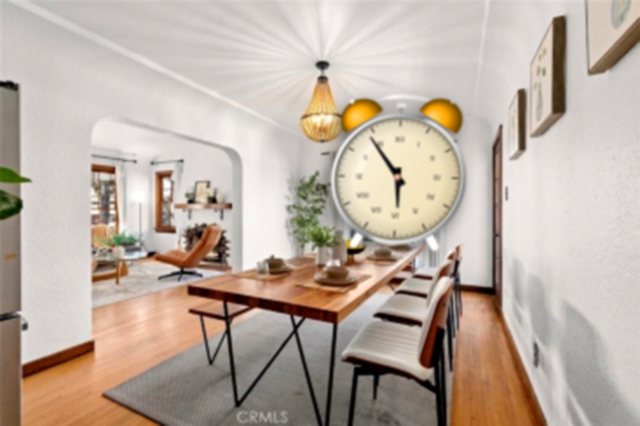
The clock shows 5.54
